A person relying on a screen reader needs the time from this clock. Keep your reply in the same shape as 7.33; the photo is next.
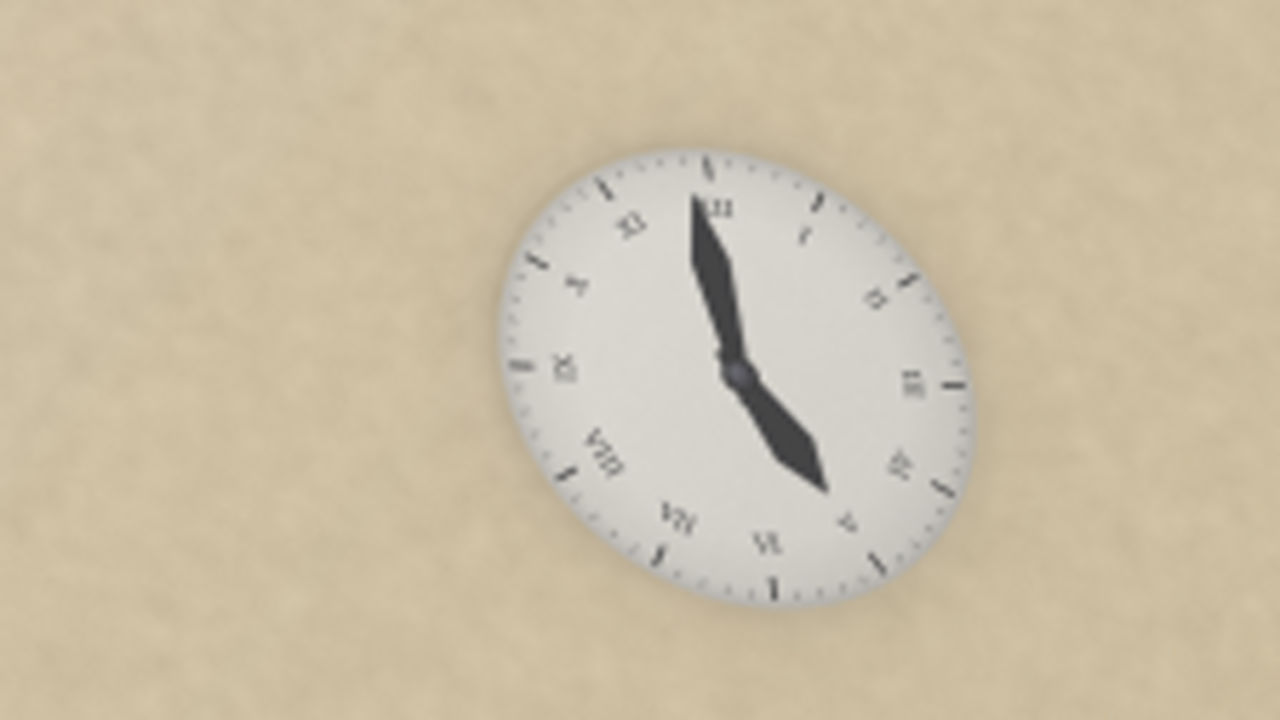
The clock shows 4.59
